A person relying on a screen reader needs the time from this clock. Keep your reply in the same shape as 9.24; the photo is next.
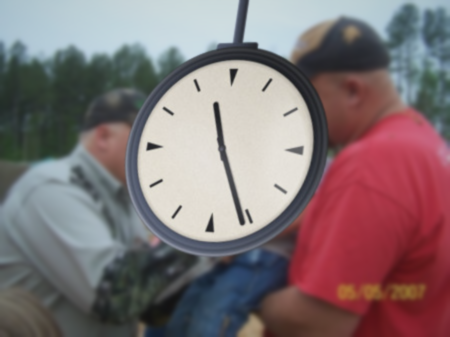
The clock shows 11.26
